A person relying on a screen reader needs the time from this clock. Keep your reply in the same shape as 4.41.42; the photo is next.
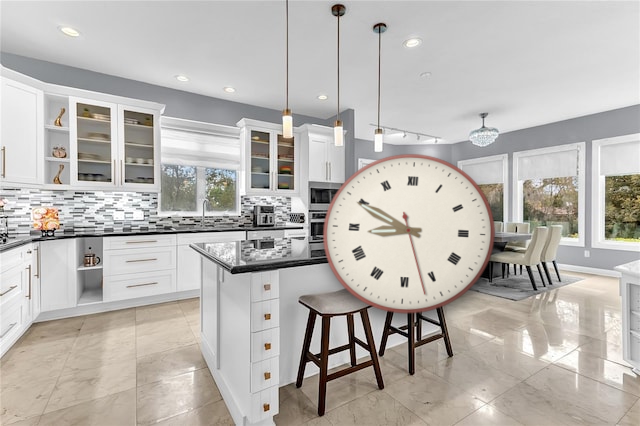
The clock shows 8.49.27
